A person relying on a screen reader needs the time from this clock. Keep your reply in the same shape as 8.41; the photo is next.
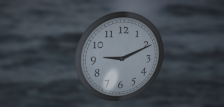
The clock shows 9.11
